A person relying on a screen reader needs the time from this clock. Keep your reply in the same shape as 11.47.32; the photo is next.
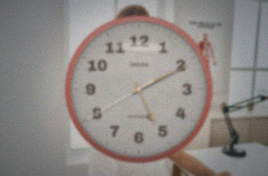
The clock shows 5.10.40
